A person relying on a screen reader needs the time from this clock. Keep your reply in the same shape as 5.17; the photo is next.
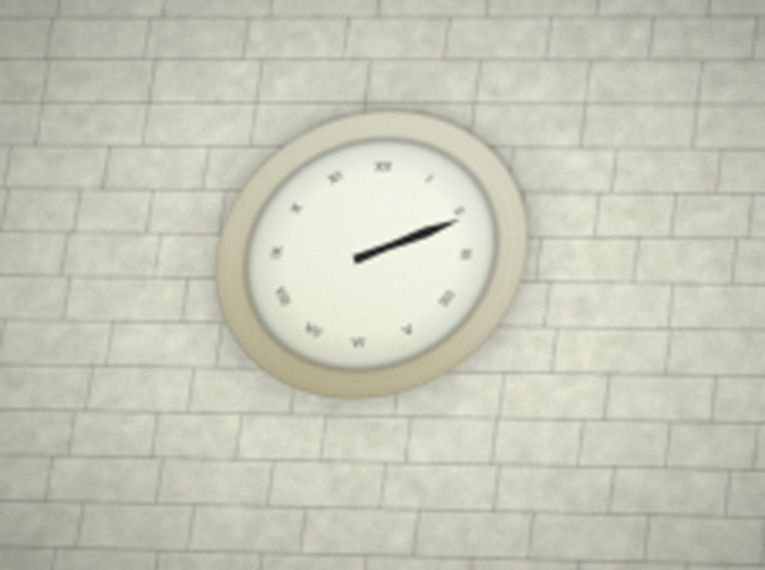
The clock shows 2.11
